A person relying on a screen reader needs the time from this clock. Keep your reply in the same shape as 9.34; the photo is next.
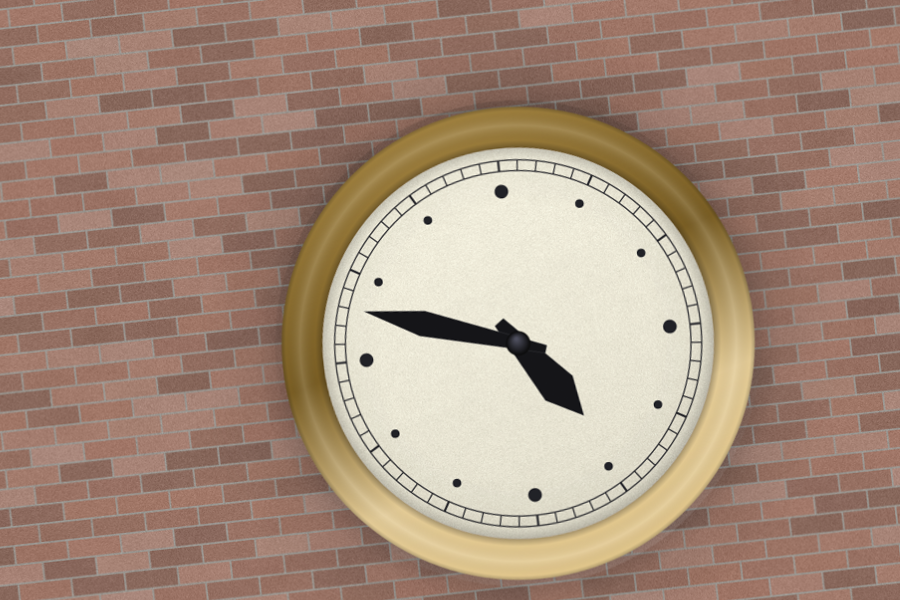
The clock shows 4.48
